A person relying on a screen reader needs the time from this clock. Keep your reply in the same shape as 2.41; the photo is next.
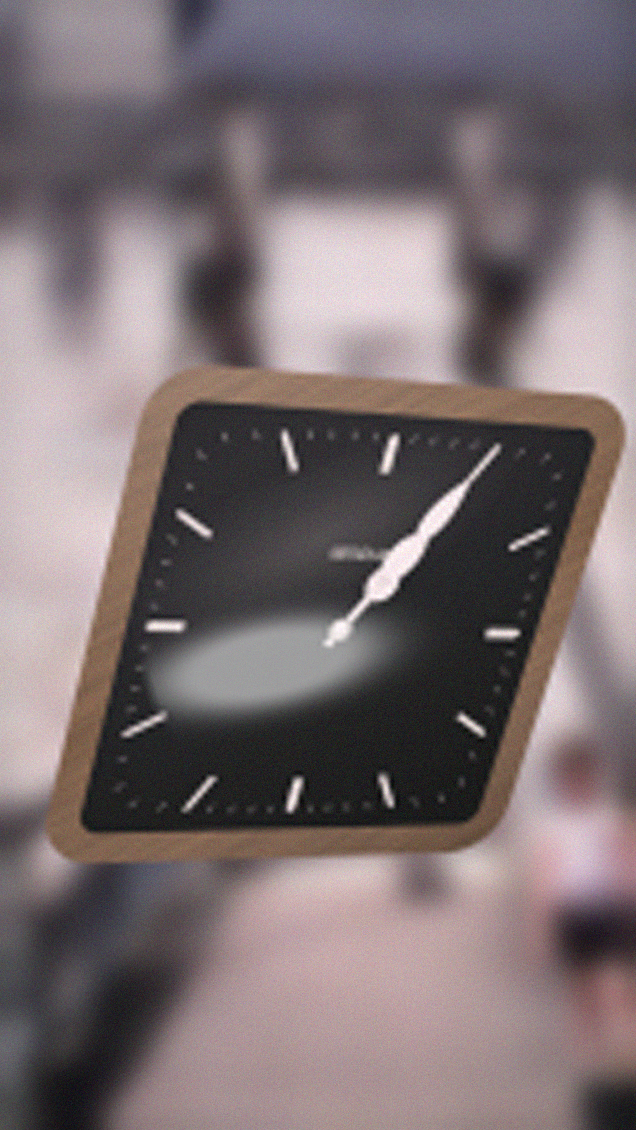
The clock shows 1.05
